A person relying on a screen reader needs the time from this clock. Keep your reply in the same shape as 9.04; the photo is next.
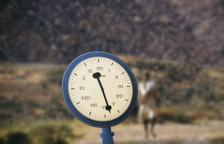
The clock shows 11.28
